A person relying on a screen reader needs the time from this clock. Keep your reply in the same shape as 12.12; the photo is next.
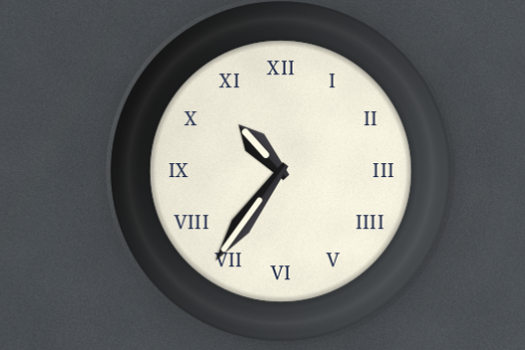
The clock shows 10.36
